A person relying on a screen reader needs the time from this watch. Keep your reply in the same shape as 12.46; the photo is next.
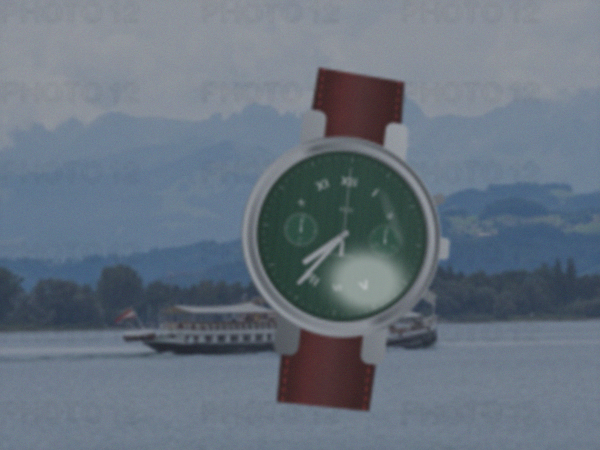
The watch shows 7.36
